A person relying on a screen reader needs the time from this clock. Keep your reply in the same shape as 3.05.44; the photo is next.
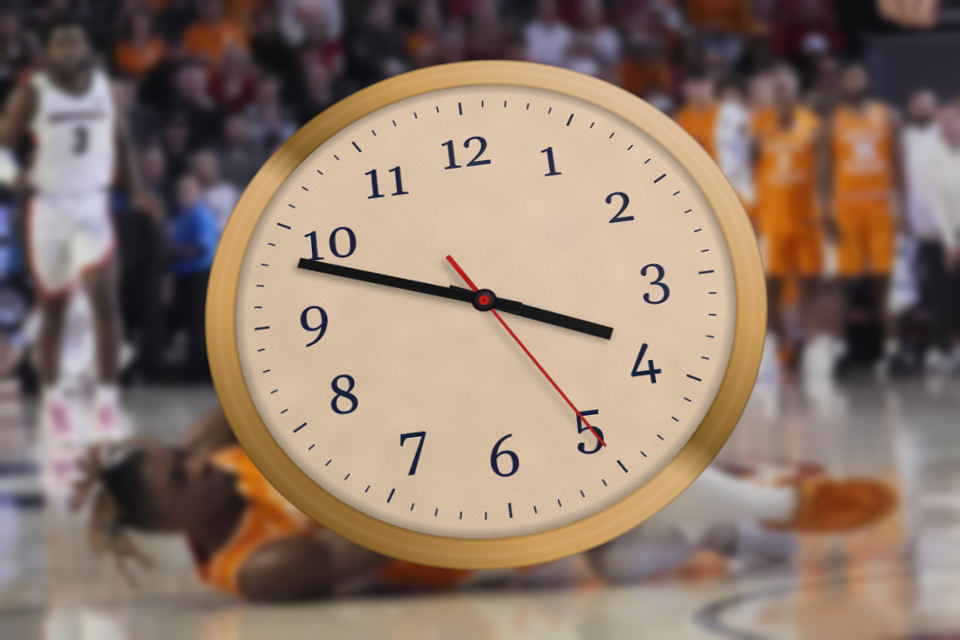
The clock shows 3.48.25
